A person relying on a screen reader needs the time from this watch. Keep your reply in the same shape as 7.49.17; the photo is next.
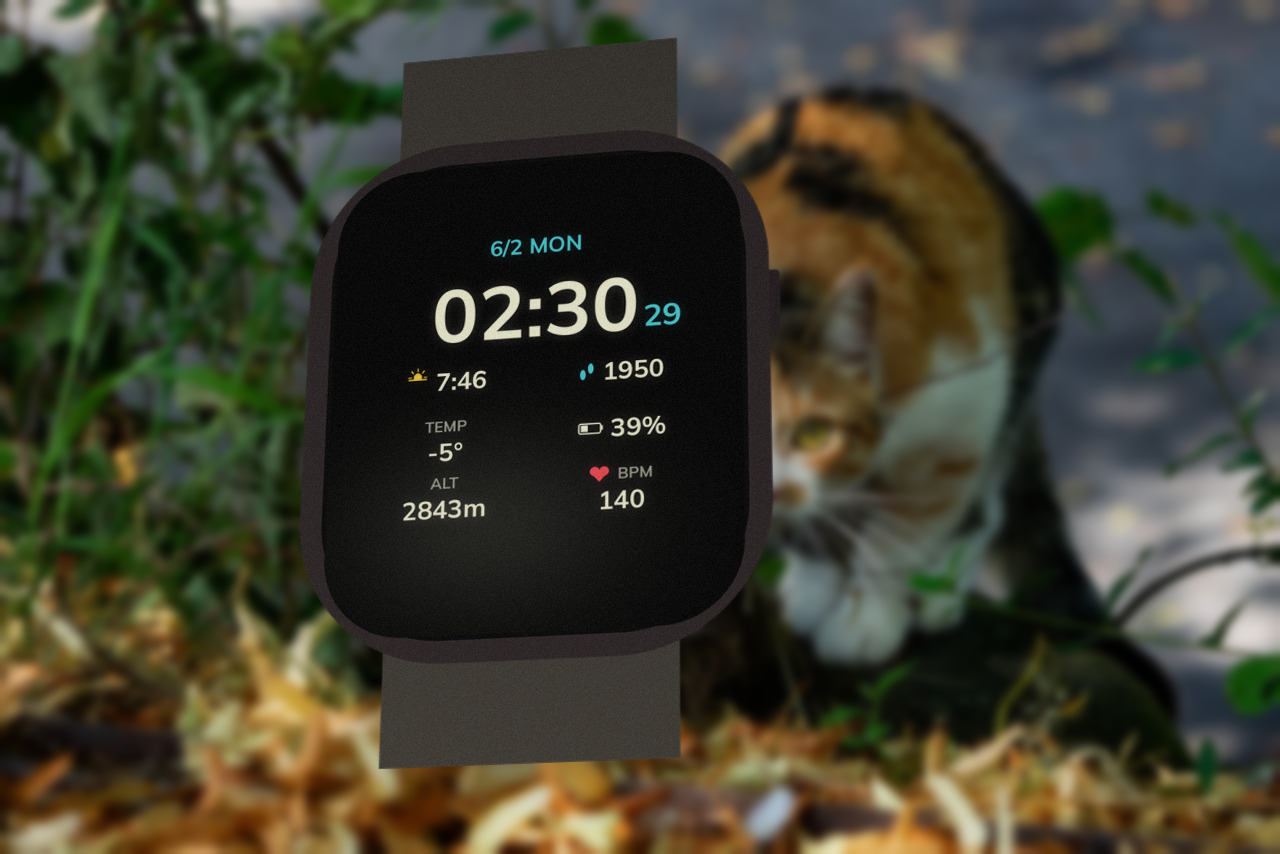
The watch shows 2.30.29
